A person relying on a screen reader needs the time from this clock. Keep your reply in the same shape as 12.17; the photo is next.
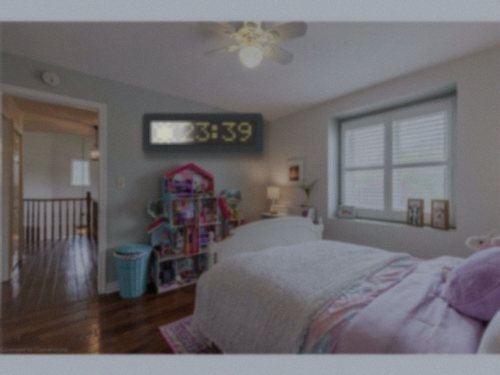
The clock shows 23.39
